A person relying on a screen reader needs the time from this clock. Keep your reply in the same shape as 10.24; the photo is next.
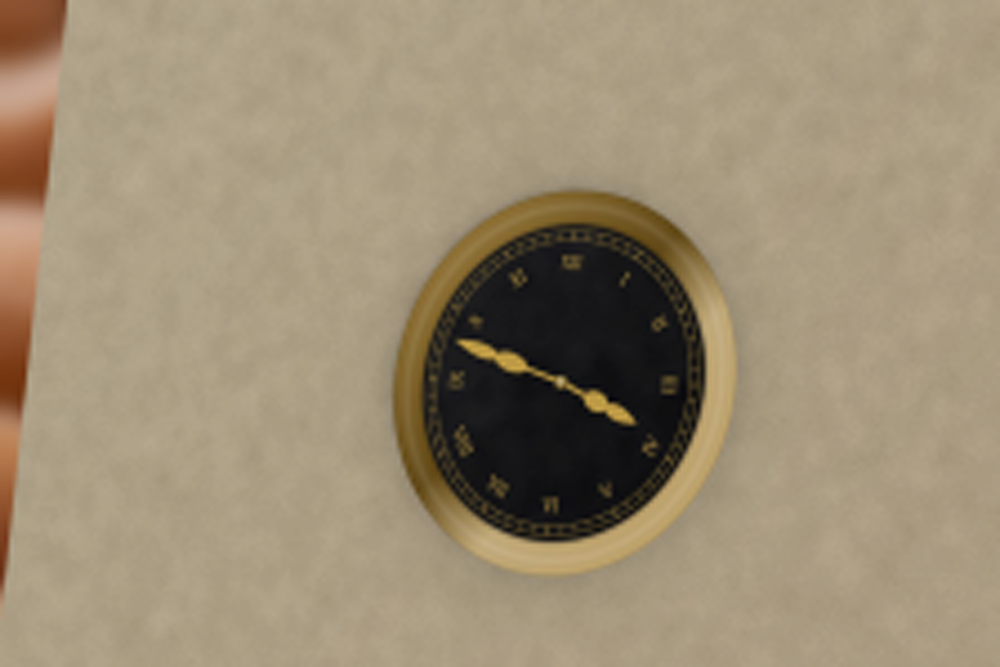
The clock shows 3.48
